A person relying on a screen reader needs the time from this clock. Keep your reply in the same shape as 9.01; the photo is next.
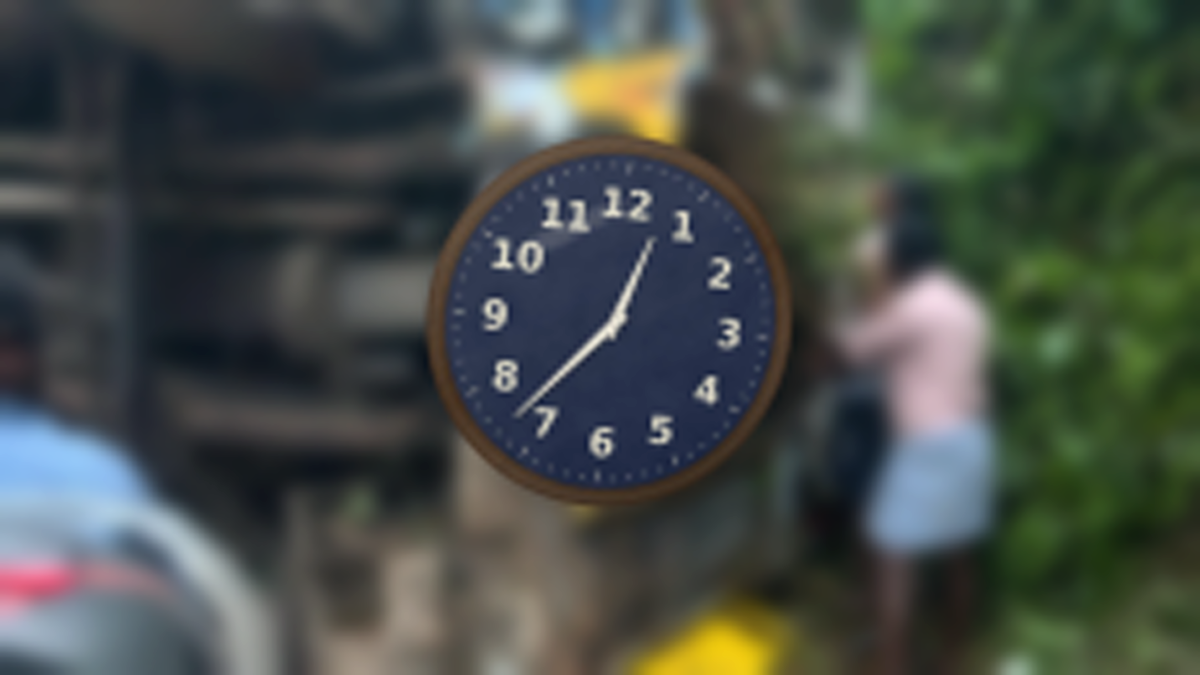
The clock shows 12.37
